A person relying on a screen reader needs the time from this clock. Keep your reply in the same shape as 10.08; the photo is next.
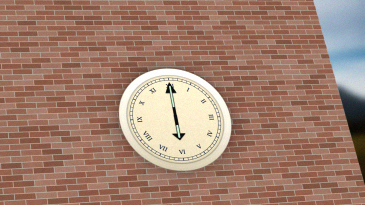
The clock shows 6.00
